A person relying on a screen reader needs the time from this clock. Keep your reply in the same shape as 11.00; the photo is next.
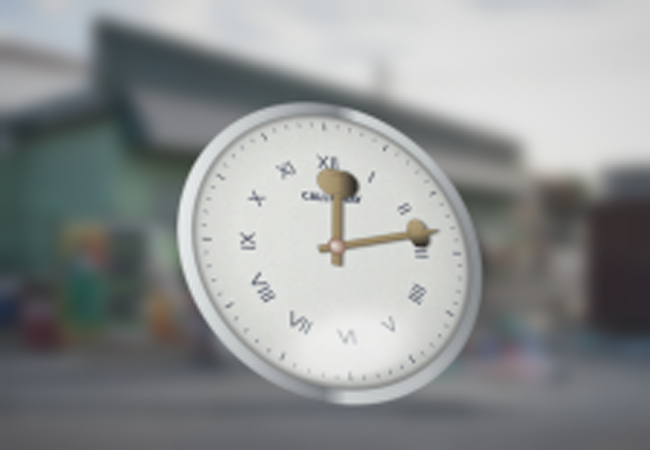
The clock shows 12.13
